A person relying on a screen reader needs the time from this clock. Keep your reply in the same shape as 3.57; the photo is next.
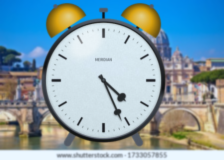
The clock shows 4.26
